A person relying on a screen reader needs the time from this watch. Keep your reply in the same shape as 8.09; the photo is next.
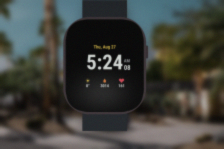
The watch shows 5.24
